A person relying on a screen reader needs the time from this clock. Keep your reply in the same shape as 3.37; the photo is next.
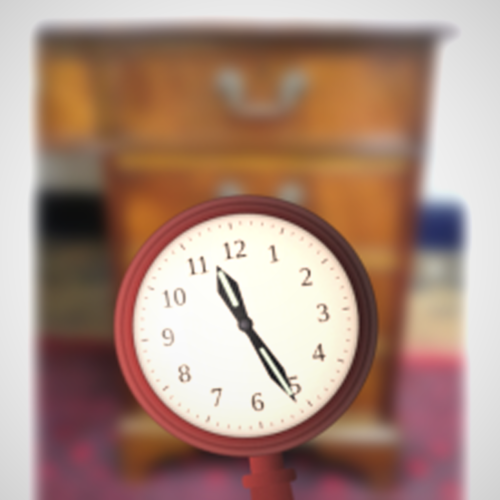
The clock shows 11.26
